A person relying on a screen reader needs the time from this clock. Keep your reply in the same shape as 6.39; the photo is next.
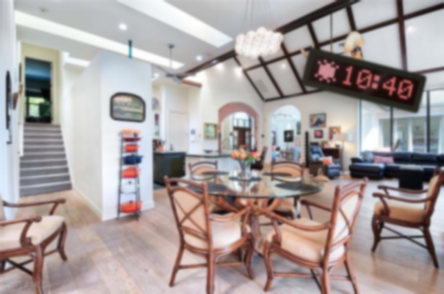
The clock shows 10.40
